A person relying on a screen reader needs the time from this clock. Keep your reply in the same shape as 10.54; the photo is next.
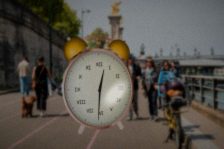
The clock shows 12.31
